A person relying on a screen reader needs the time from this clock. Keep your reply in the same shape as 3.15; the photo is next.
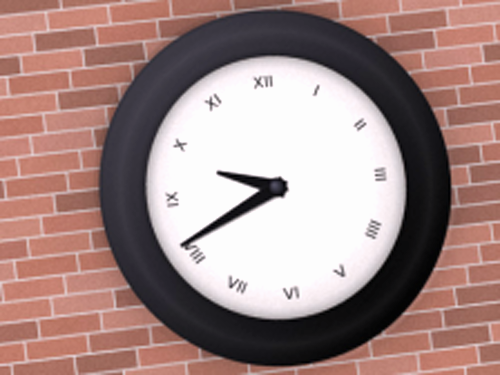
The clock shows 9.41
